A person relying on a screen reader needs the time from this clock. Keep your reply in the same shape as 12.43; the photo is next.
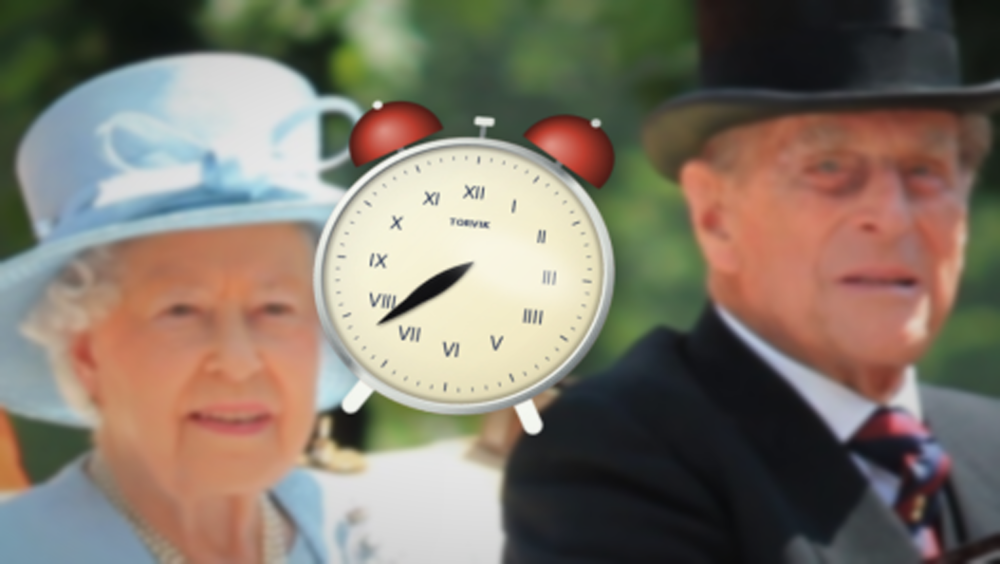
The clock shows 7.38
